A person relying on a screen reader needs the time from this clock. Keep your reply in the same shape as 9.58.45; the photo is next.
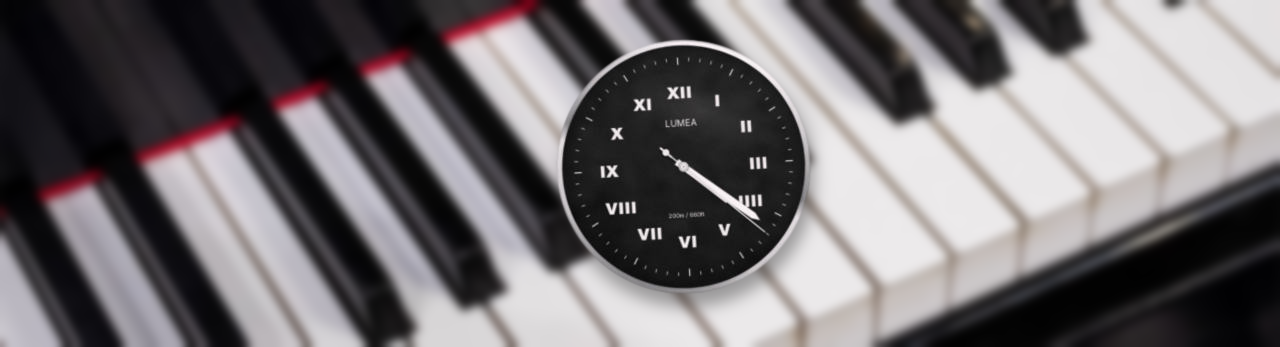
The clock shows 4.21.22
